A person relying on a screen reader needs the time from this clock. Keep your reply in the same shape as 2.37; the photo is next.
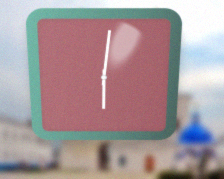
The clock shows 6.01
